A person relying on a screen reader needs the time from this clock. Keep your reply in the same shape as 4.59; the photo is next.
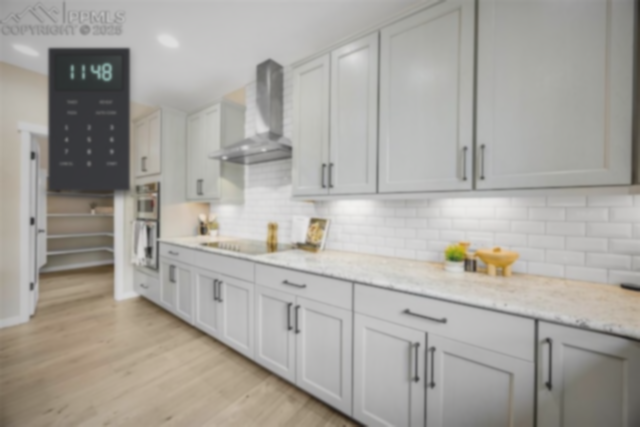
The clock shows 11.48
